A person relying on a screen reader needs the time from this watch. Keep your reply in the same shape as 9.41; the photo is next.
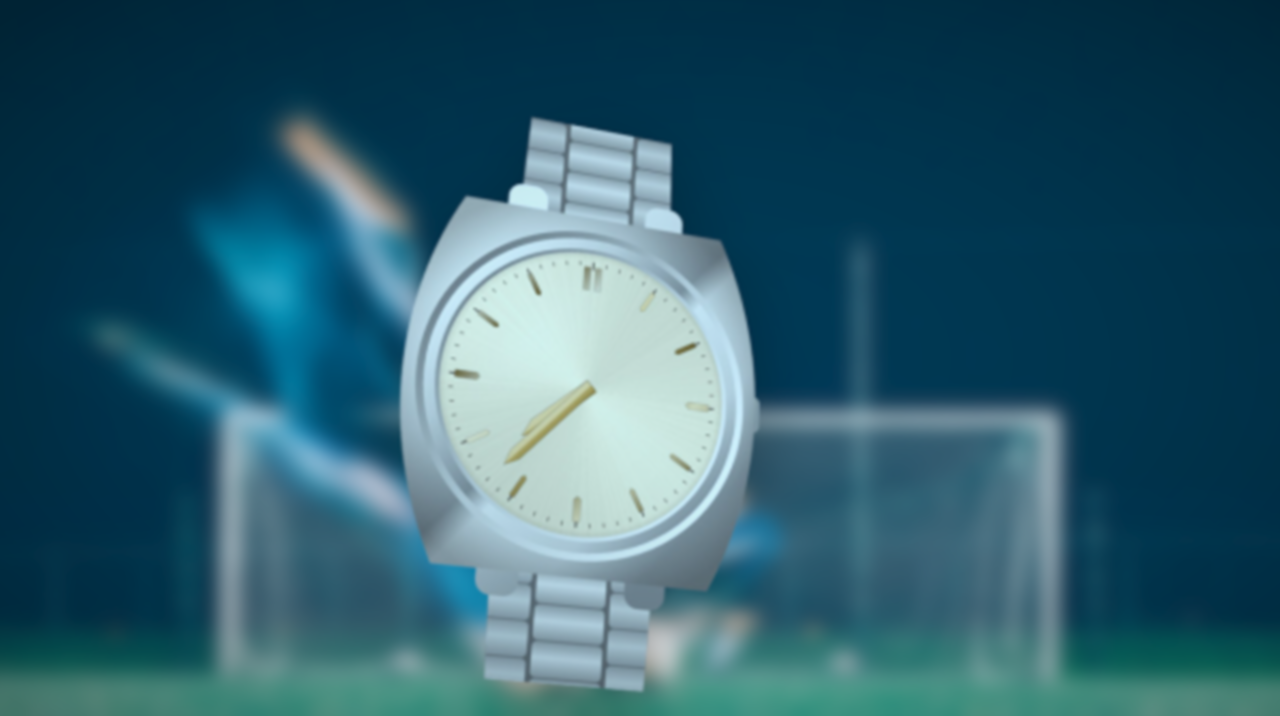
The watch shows 7.37
